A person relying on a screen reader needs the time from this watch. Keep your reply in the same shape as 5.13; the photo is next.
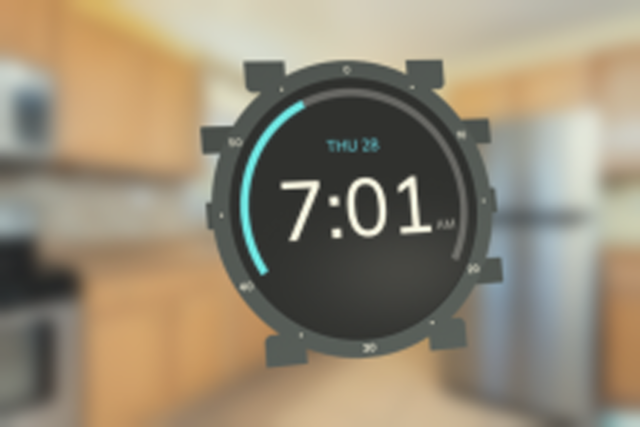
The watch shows 7.01
